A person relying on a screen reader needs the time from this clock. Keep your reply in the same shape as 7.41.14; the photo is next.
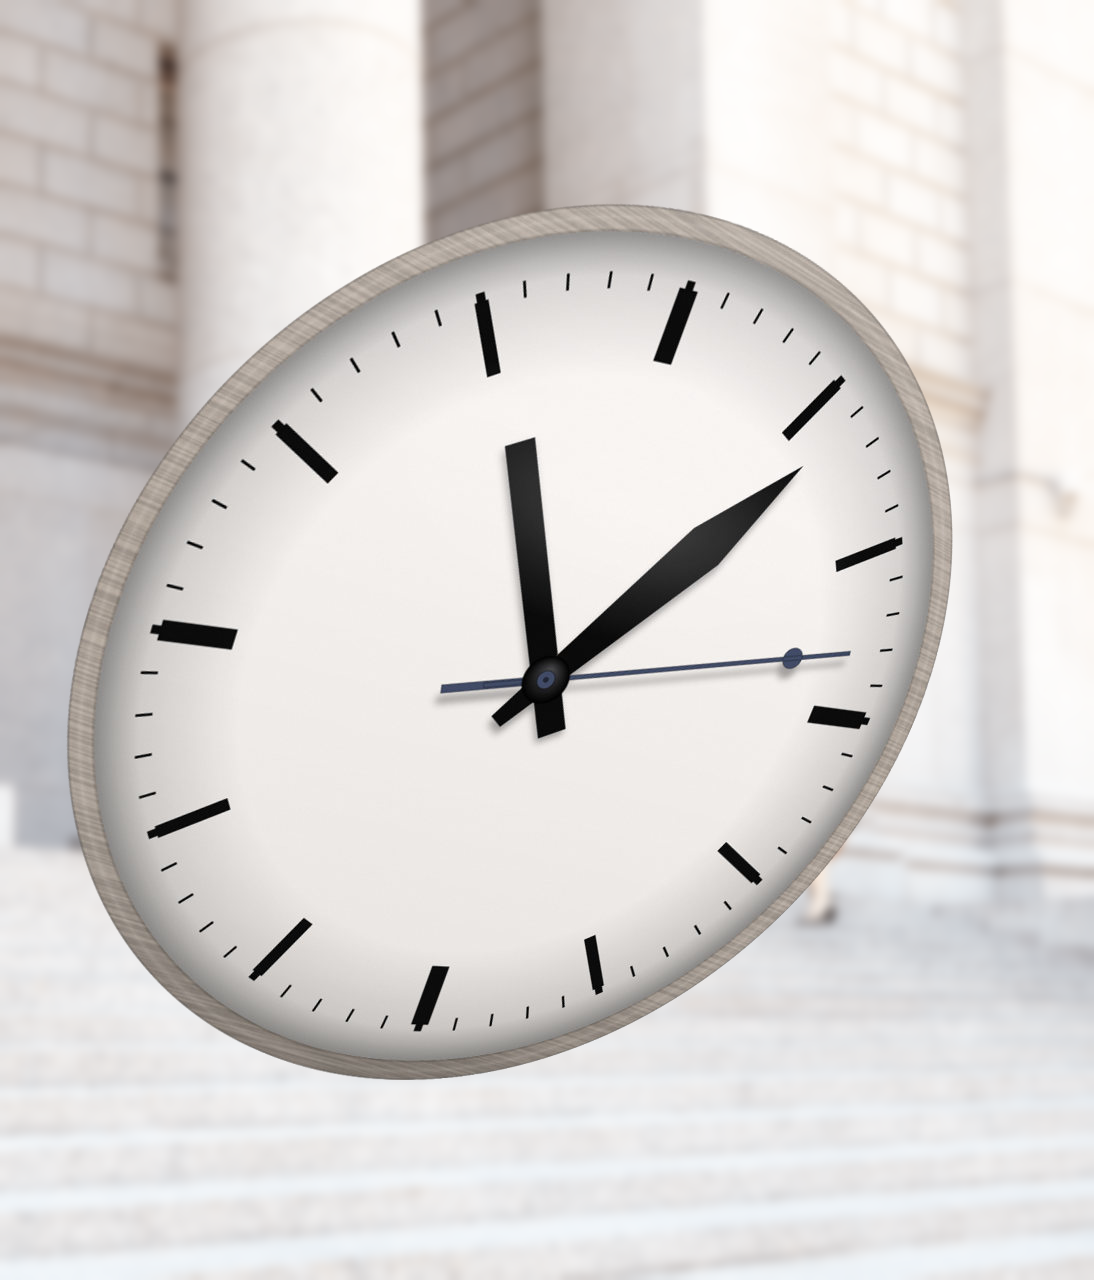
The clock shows 11.06.13
